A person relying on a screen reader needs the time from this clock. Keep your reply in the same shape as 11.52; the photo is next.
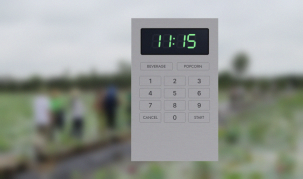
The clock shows 11.15
